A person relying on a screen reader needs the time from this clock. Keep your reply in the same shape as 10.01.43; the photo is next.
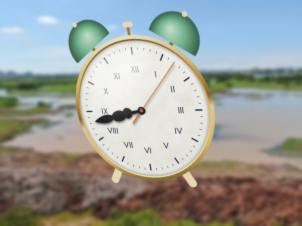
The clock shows 8.43.07
